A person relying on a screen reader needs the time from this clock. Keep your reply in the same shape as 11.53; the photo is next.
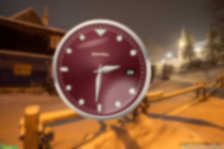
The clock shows 2.31
